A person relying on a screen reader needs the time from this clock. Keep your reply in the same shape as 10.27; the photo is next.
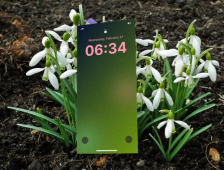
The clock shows 6.34
